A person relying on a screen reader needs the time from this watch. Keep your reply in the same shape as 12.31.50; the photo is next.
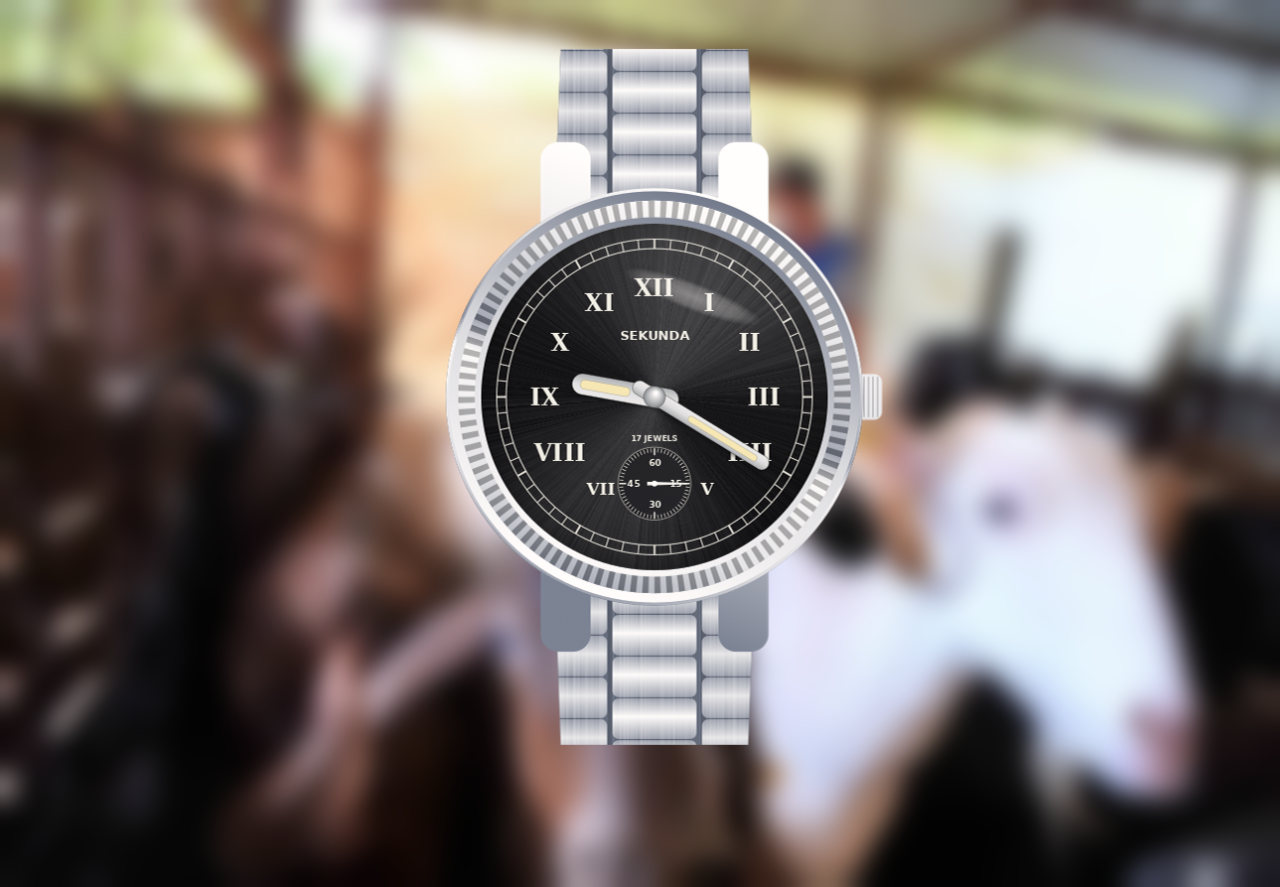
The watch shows 9.20.15
